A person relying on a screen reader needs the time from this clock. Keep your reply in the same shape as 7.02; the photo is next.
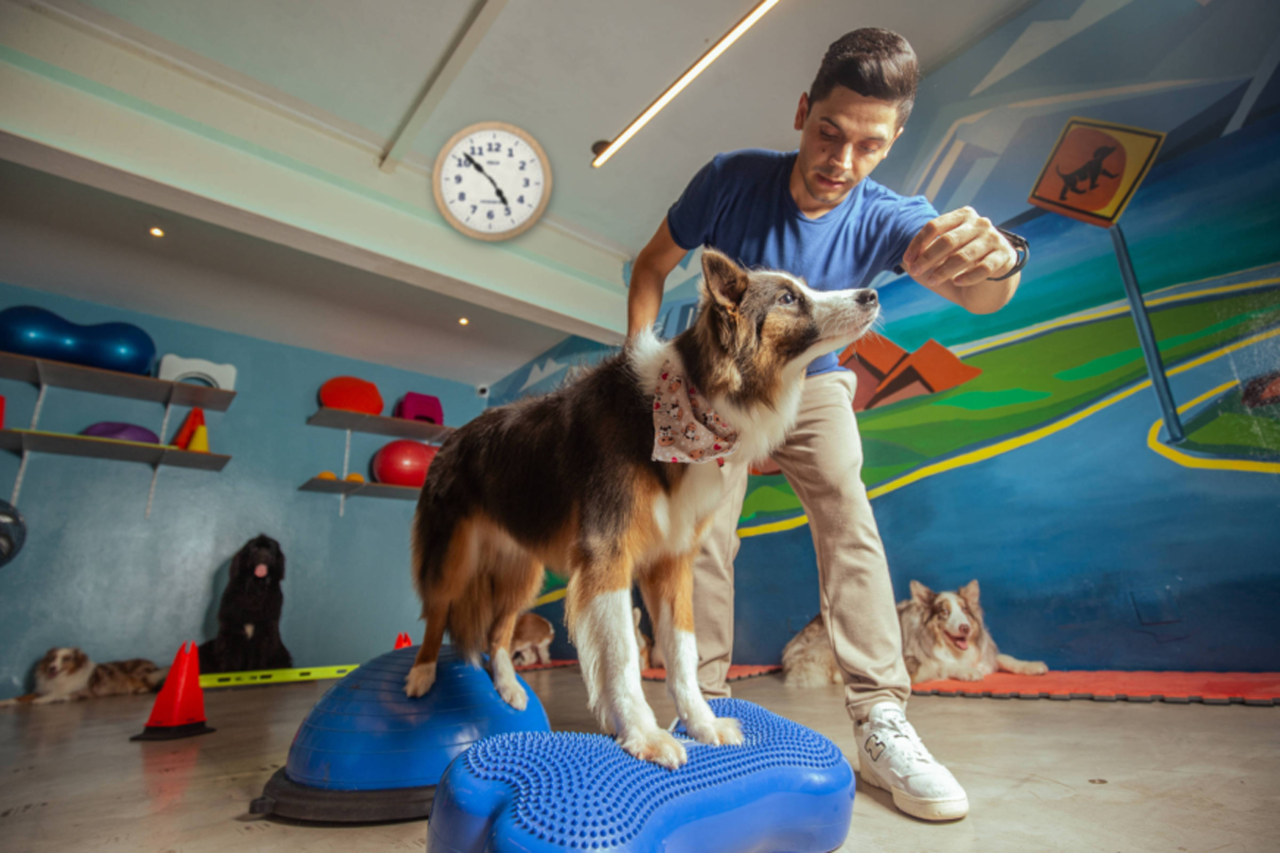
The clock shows 4.52
